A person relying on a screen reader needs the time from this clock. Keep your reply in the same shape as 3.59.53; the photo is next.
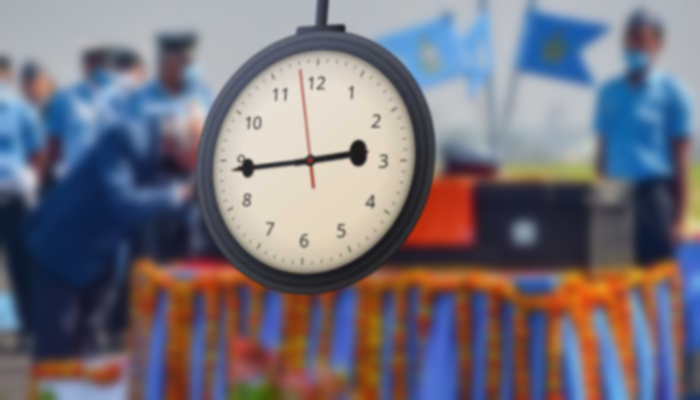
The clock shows 2.43.58
